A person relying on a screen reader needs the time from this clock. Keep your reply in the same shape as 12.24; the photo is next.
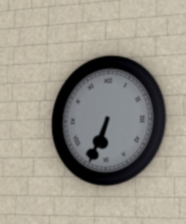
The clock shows 6.34
